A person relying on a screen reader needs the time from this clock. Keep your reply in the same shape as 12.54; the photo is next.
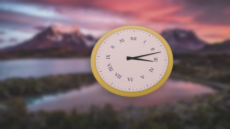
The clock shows 3.12
